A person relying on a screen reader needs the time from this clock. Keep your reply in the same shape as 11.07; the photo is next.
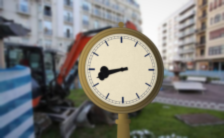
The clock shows 8.42
